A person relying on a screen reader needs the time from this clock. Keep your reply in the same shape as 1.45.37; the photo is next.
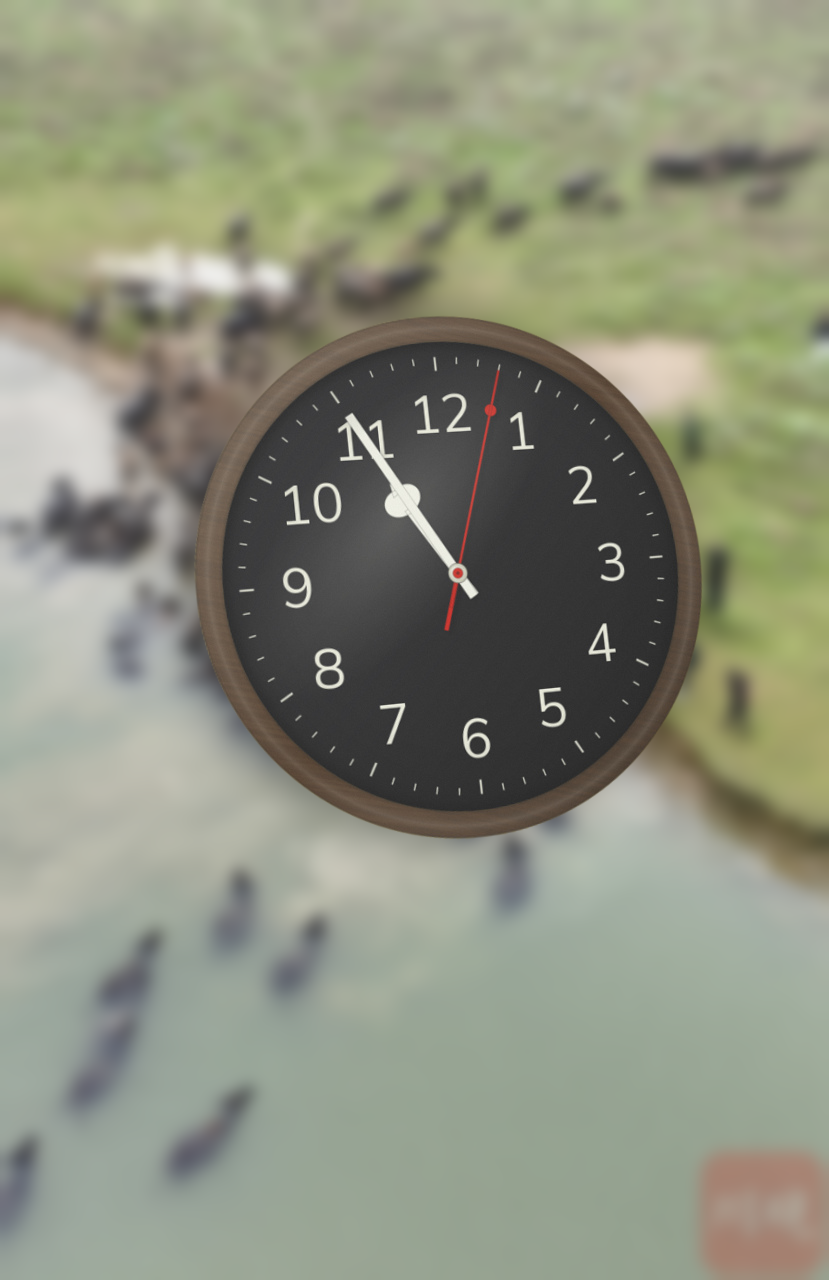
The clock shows 10.55.03
